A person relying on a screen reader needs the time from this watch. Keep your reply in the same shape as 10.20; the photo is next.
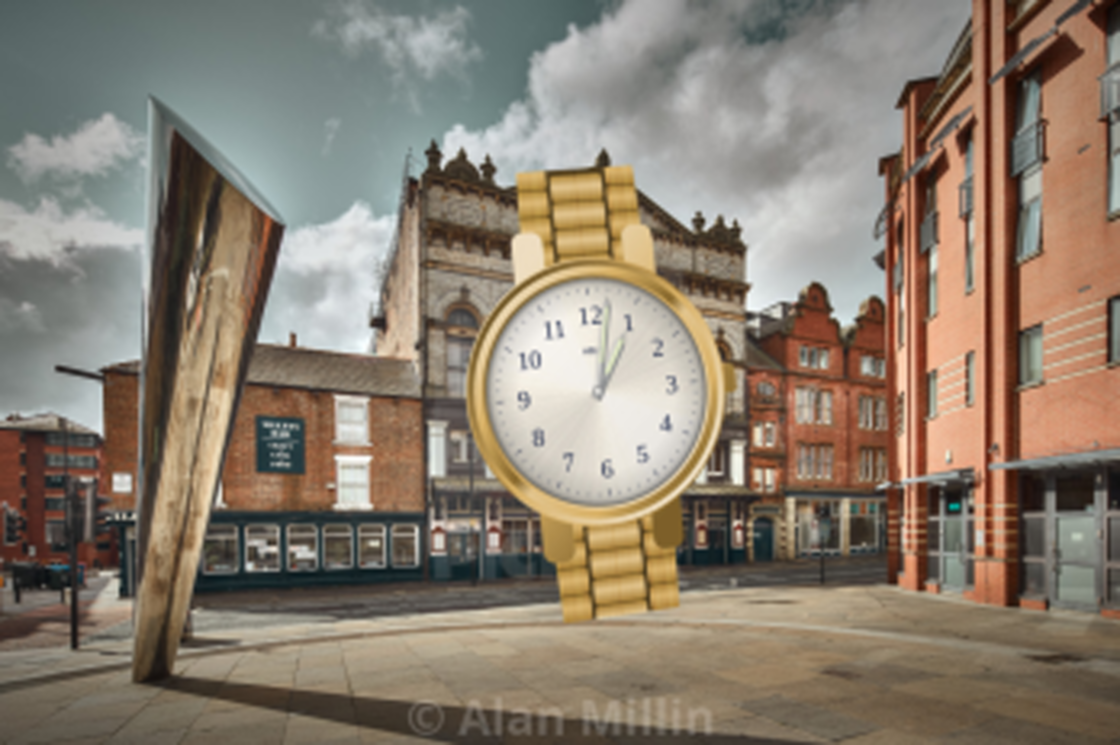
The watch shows 1.02
